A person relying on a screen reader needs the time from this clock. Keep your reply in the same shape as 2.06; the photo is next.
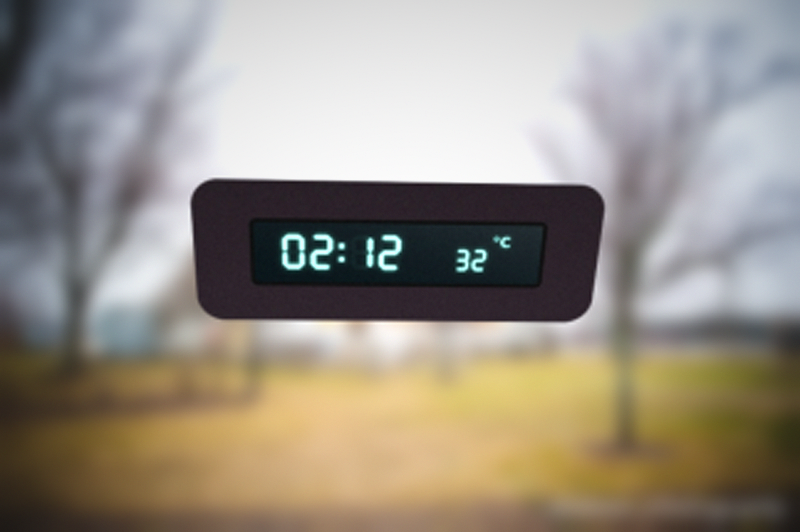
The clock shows 2.12
